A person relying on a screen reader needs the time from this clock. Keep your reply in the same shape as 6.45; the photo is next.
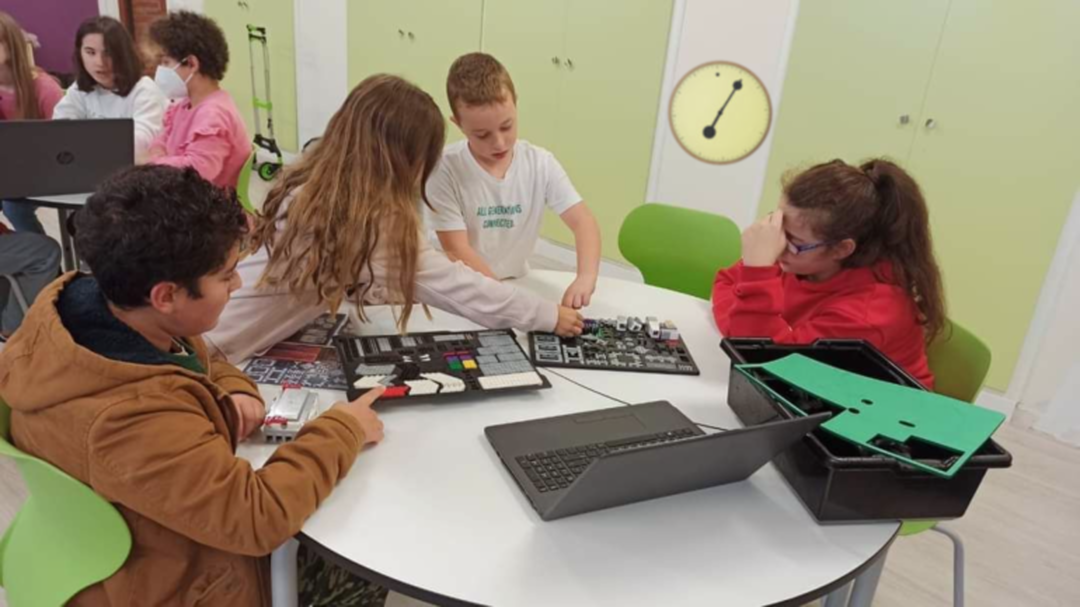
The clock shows 7.06
